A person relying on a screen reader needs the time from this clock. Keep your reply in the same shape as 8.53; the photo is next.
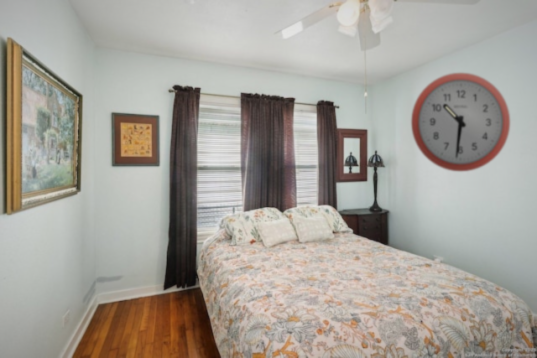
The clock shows 10.31
